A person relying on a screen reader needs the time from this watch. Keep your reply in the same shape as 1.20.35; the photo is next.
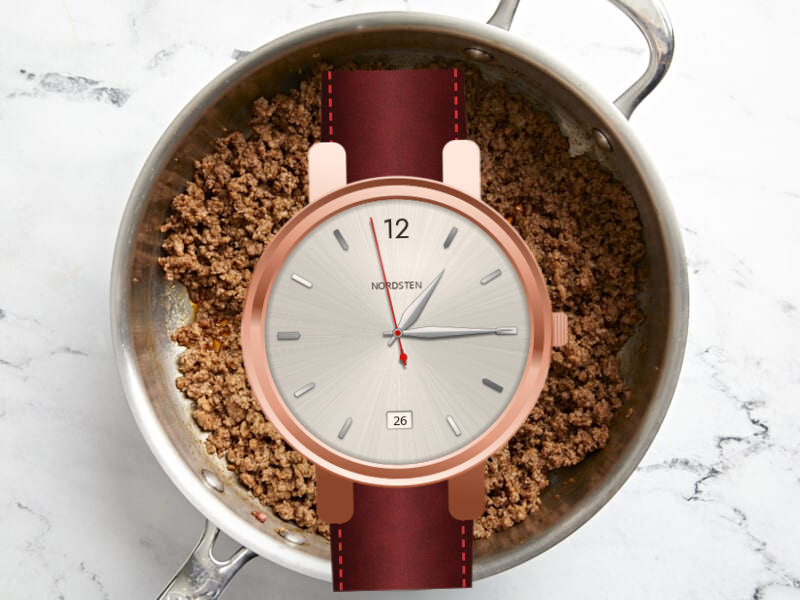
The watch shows 1.14.58
